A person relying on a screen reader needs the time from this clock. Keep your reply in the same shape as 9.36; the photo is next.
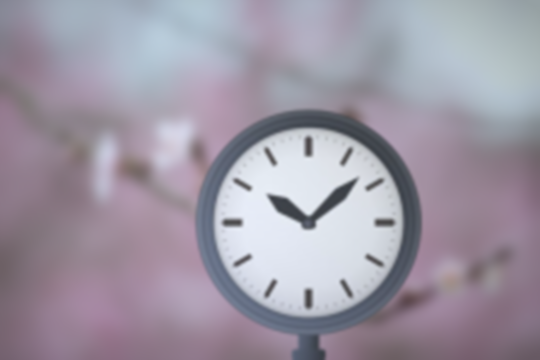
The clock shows 10.08
